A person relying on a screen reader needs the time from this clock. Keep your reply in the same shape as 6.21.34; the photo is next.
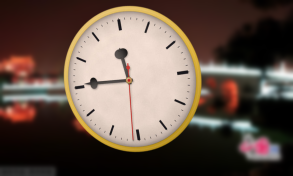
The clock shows 11.45.31
